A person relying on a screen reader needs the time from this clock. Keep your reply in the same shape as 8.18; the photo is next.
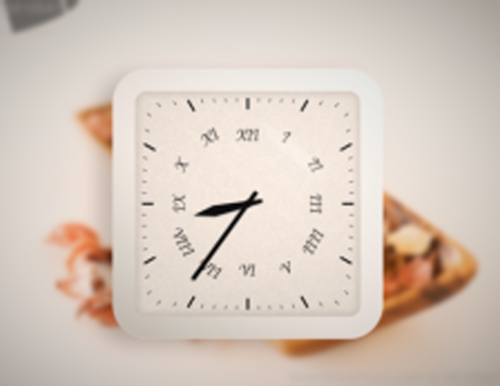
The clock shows 8.36
